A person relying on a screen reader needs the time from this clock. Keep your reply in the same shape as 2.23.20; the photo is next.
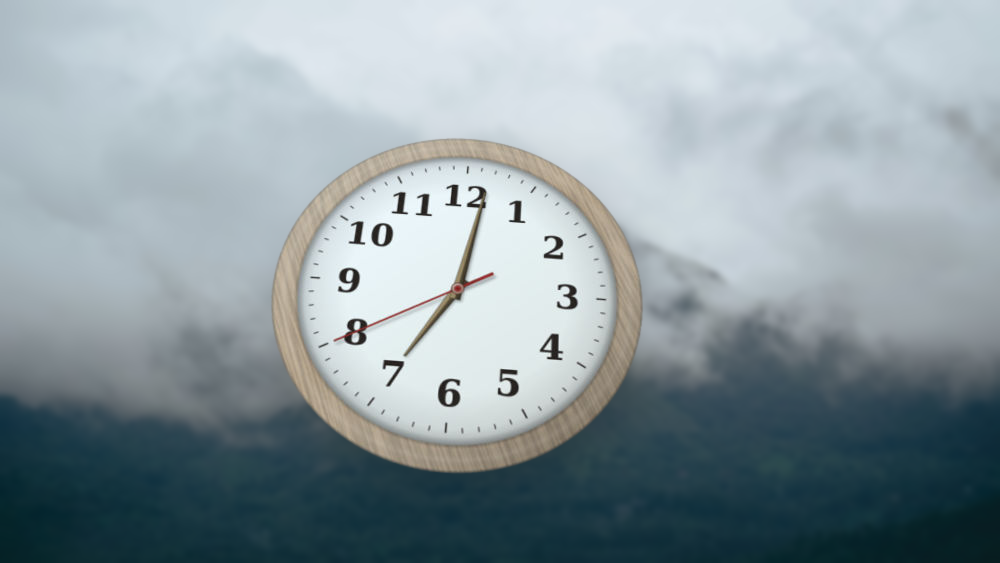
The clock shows 7.01.40
